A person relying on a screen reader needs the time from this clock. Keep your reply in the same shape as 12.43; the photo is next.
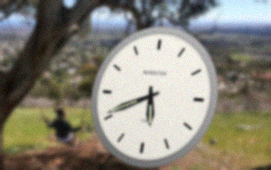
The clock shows 5.41
